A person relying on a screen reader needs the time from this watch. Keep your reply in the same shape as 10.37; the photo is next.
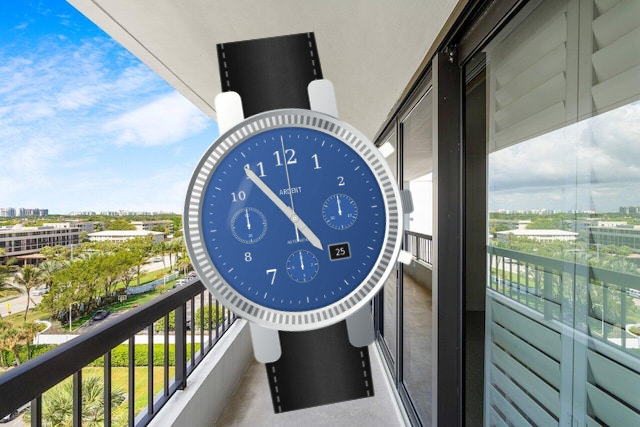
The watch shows 4.54
